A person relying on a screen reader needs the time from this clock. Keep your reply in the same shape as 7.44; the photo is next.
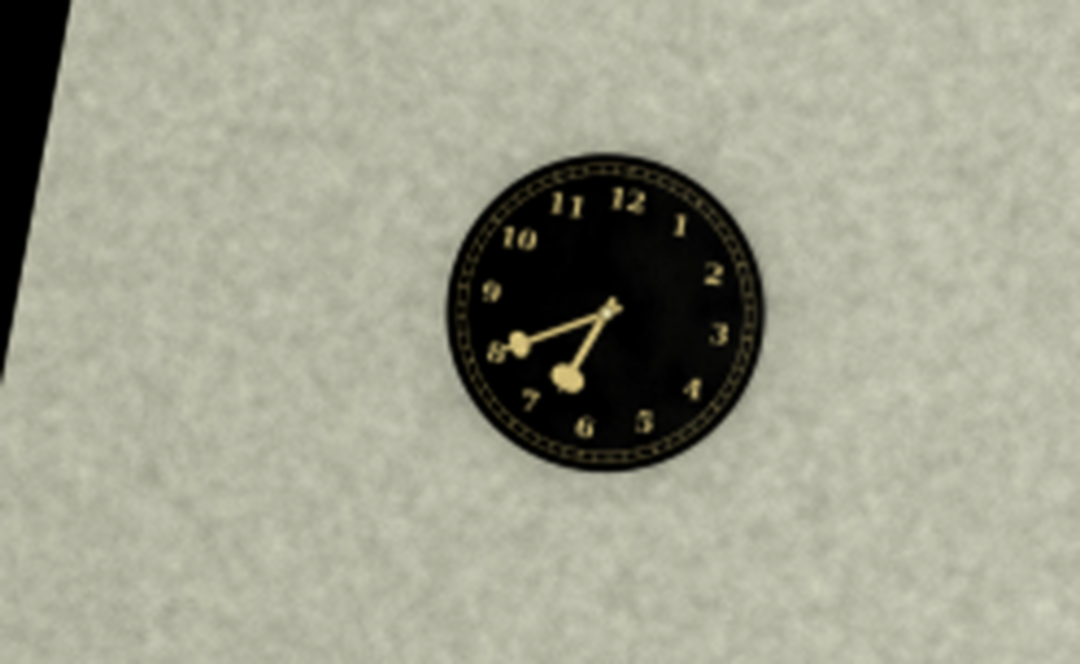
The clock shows 6.40
